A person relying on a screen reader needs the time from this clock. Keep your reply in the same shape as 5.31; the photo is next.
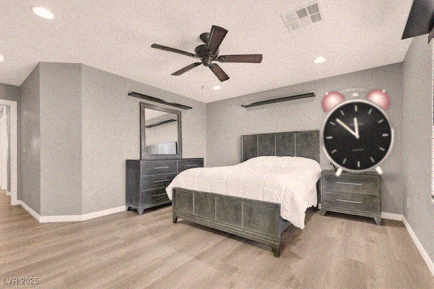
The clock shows 11.52
